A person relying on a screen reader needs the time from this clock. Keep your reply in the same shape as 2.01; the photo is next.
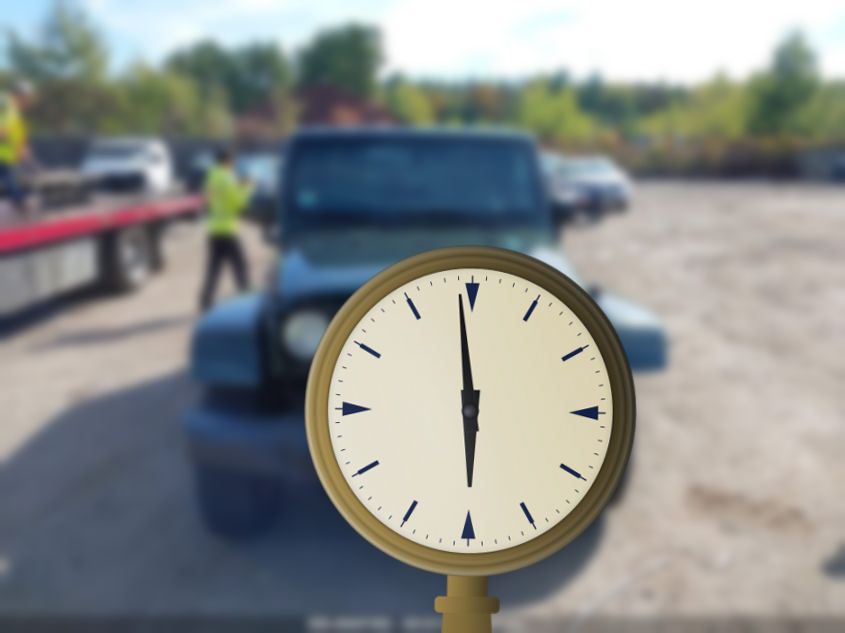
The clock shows 5.59
